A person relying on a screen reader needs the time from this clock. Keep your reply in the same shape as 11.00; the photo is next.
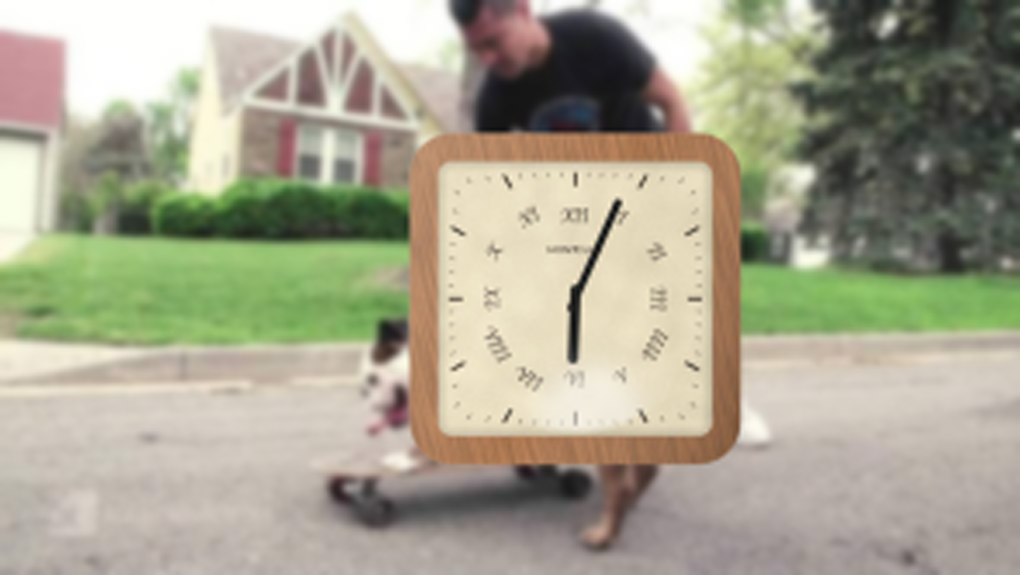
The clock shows 6.04
